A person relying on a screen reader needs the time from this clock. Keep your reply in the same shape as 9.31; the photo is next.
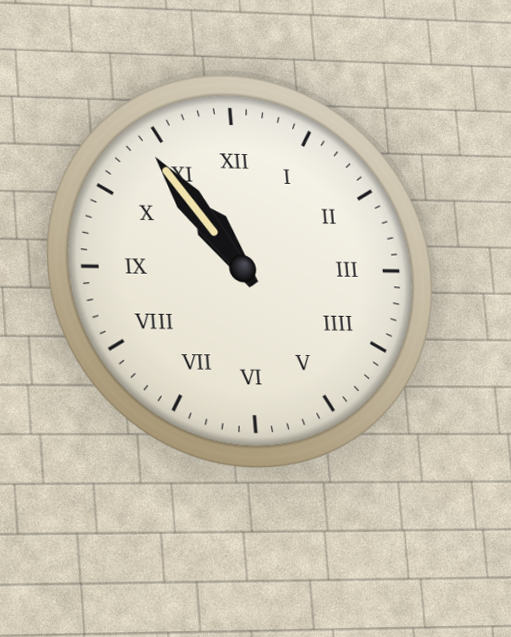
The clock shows 10.54
